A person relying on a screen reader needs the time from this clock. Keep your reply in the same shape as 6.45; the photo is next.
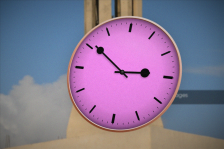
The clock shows 2.51
